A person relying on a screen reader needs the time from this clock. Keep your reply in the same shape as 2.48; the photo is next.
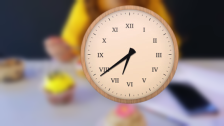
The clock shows 6.39
